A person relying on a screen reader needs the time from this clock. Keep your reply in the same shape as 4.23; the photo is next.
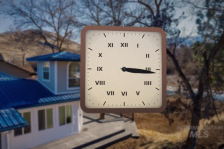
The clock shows 3.16
